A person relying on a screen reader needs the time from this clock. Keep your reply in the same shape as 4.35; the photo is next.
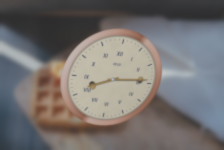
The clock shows 8.14
